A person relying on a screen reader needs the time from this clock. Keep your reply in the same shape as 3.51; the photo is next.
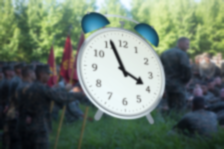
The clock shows 3.56
